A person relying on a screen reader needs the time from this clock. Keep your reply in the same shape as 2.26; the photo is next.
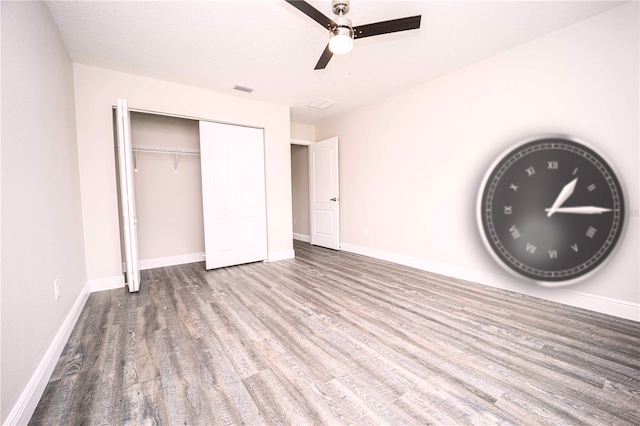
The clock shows 1.15
